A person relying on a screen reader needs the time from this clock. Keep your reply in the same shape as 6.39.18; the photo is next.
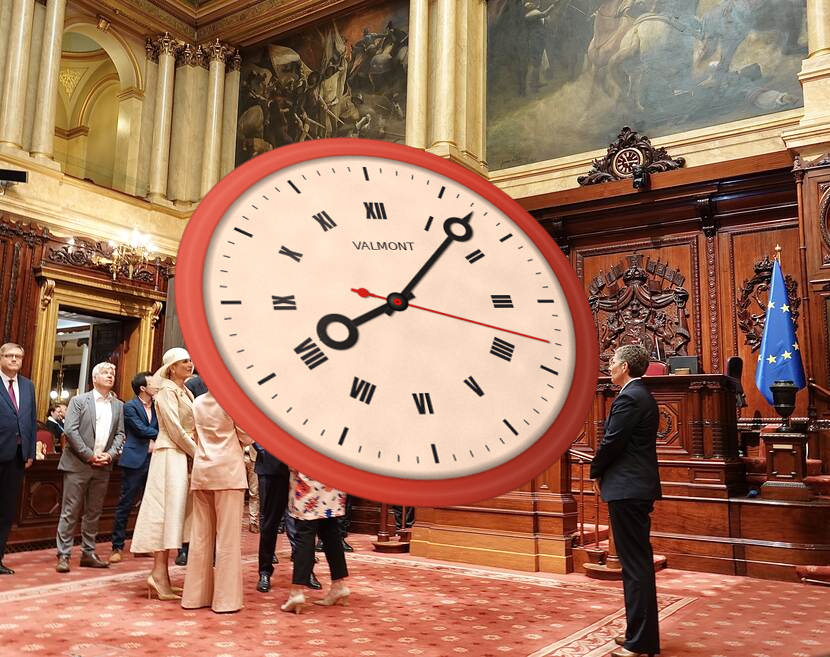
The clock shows 8.07.18
